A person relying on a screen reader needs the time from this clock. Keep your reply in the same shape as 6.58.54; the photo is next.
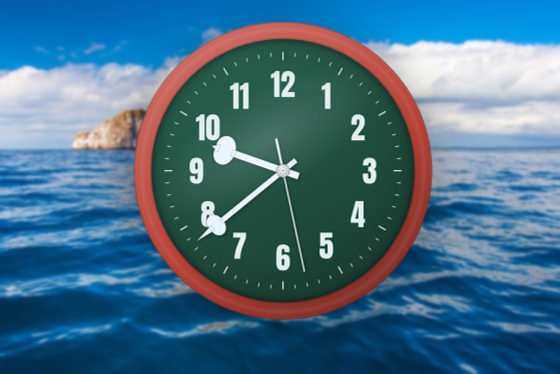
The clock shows 9.38.28
